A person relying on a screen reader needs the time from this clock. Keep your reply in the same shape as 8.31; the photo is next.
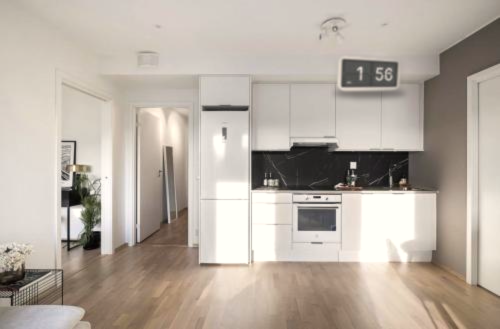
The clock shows 1.56
